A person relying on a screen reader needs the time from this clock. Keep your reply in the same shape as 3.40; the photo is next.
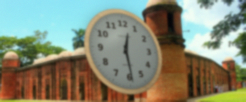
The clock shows 12.29
